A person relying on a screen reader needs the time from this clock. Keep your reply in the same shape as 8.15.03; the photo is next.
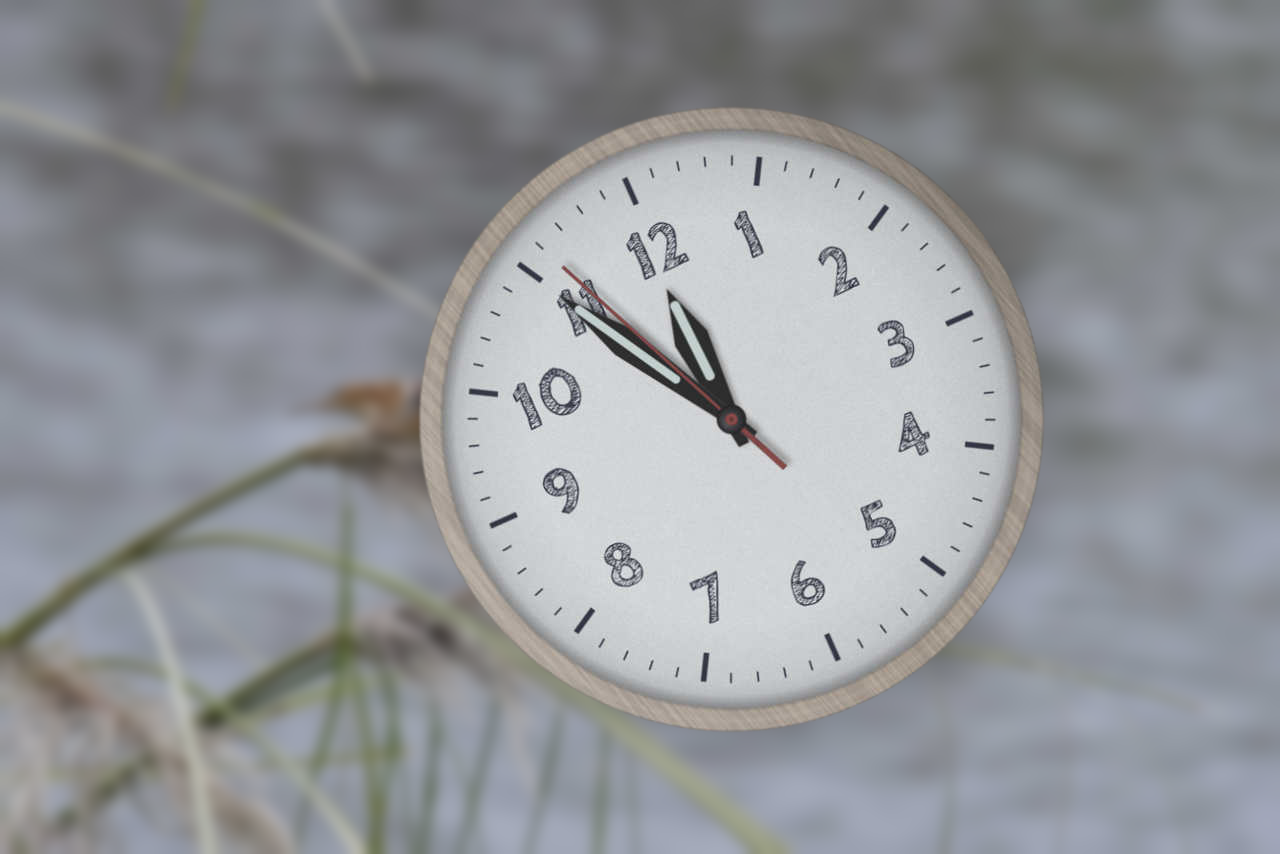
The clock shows 11.54.56
